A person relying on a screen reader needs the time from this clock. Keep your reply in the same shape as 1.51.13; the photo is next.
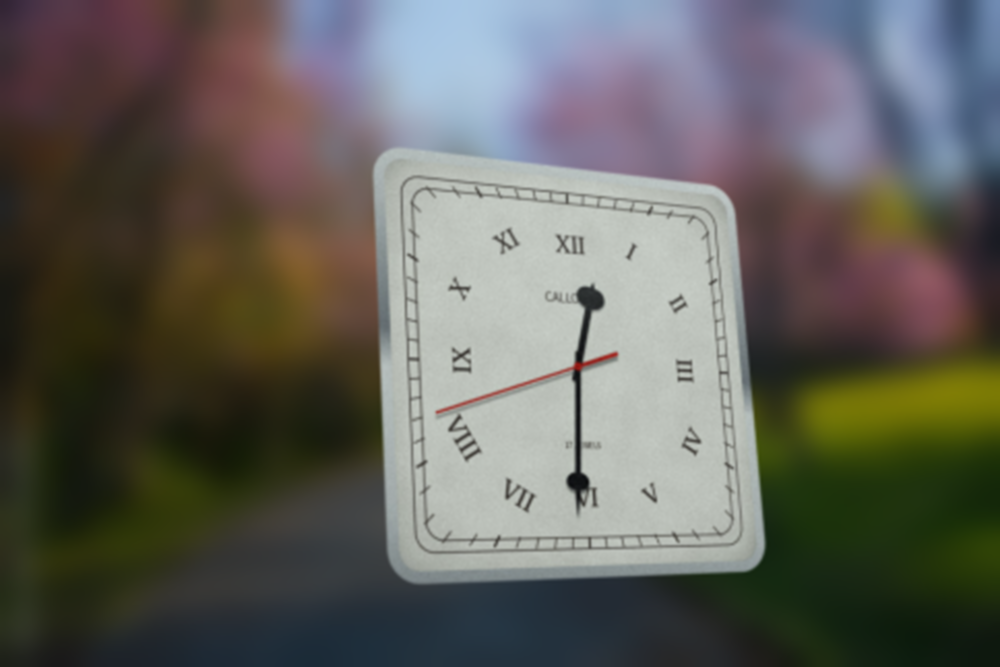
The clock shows 12.30.42
